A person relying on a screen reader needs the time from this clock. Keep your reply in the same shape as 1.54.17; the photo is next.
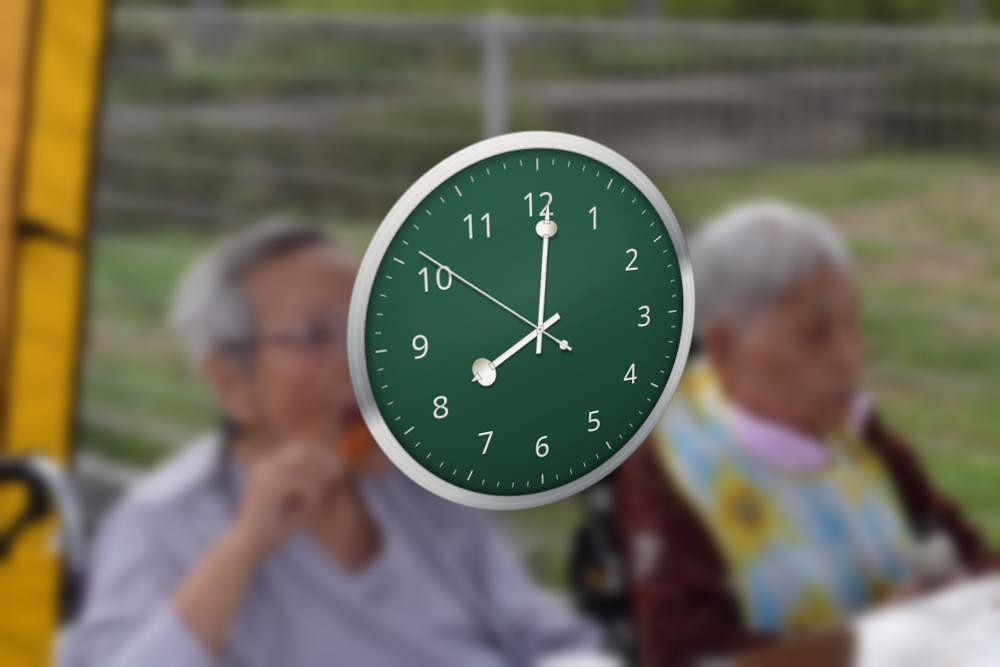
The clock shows 8.00.51
